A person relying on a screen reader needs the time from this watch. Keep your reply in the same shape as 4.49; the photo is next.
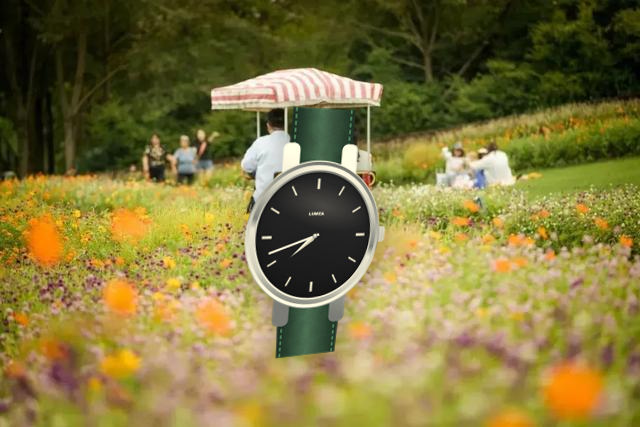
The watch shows 7.42
